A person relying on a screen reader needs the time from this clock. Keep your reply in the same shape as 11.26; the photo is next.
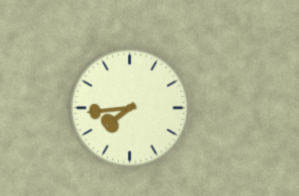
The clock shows 7.44
